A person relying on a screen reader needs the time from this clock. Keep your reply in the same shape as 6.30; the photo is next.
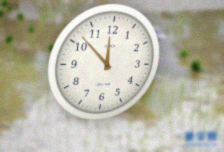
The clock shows 11.52
